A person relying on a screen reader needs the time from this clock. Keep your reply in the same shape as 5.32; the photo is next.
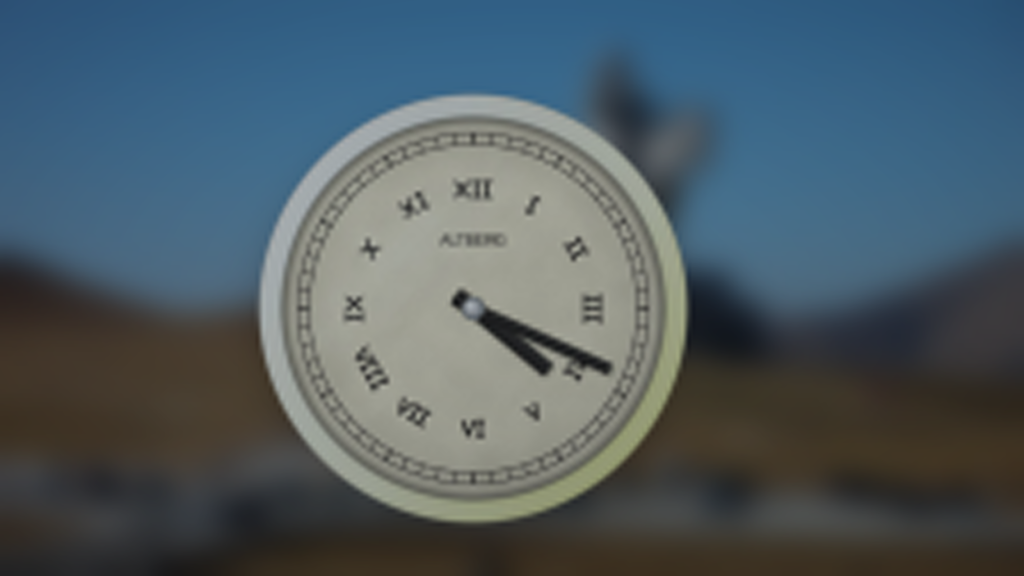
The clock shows 4.19
